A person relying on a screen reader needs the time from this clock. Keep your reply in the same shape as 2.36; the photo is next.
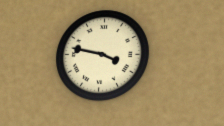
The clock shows 3.47
